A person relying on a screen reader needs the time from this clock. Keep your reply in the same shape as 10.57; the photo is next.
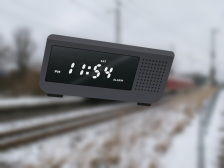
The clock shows 11.54
